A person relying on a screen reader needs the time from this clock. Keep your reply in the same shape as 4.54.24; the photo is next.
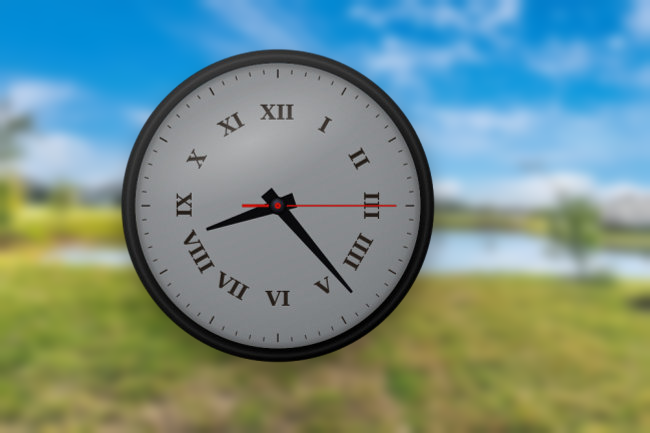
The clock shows 8.23.15
